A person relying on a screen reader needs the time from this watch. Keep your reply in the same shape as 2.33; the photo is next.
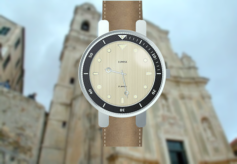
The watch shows 9.28
